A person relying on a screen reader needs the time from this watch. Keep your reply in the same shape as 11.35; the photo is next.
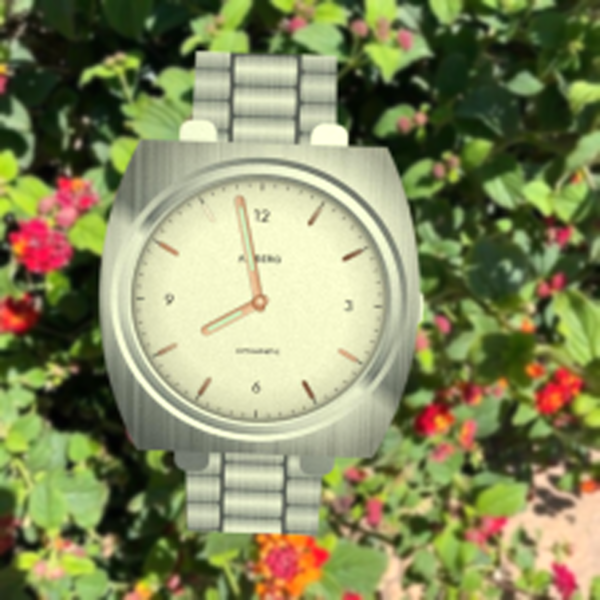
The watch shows 7.58
